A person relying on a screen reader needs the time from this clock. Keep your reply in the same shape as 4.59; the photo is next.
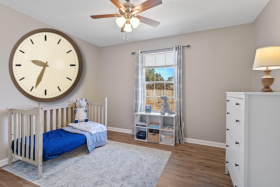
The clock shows 9.34
